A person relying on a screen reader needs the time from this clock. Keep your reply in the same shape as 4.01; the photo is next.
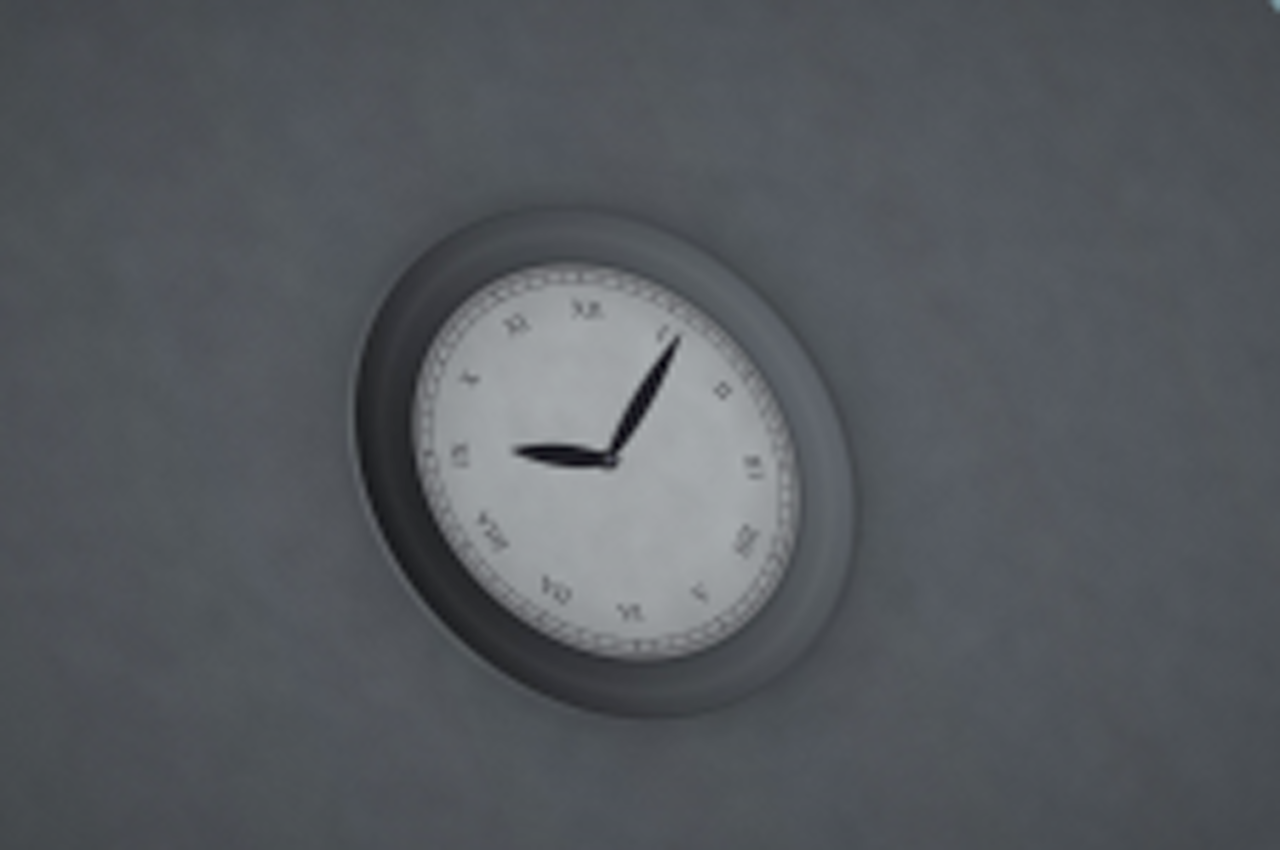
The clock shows 9.06
